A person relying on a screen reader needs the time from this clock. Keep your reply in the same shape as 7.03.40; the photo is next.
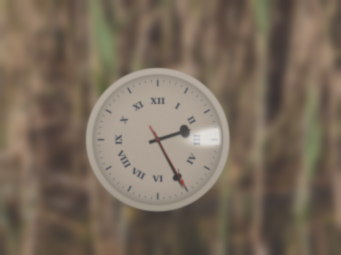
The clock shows 2.25.25
